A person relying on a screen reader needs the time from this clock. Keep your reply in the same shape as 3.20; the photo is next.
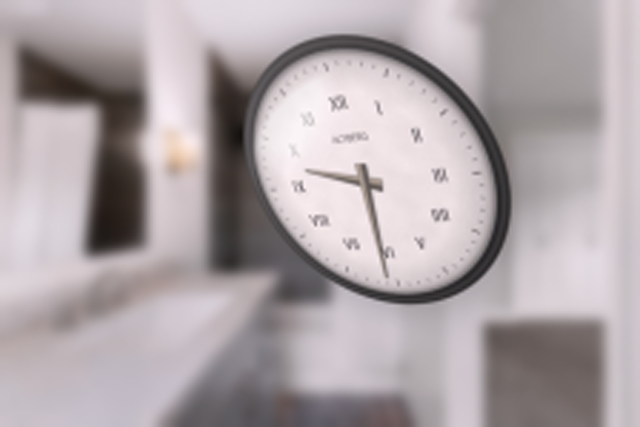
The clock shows 9.31
